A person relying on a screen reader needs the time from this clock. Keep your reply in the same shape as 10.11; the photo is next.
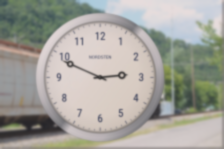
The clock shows 2.49
